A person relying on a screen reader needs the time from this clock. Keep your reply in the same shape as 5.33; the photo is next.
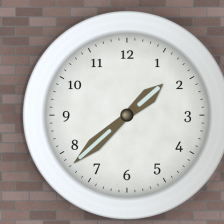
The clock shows 1.38
